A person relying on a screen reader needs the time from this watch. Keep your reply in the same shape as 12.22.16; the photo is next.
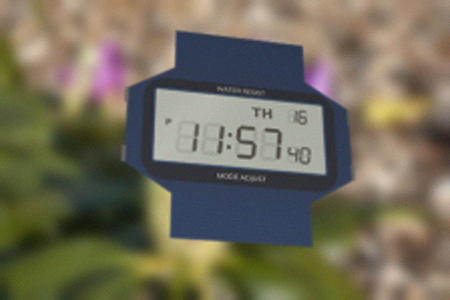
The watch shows 11.57.40
